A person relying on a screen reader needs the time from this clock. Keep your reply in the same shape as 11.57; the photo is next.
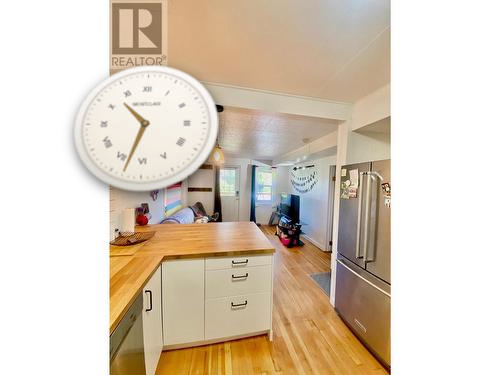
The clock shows 10.33
